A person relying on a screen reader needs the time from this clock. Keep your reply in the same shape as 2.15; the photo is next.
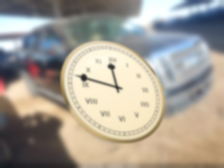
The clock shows 11.47
